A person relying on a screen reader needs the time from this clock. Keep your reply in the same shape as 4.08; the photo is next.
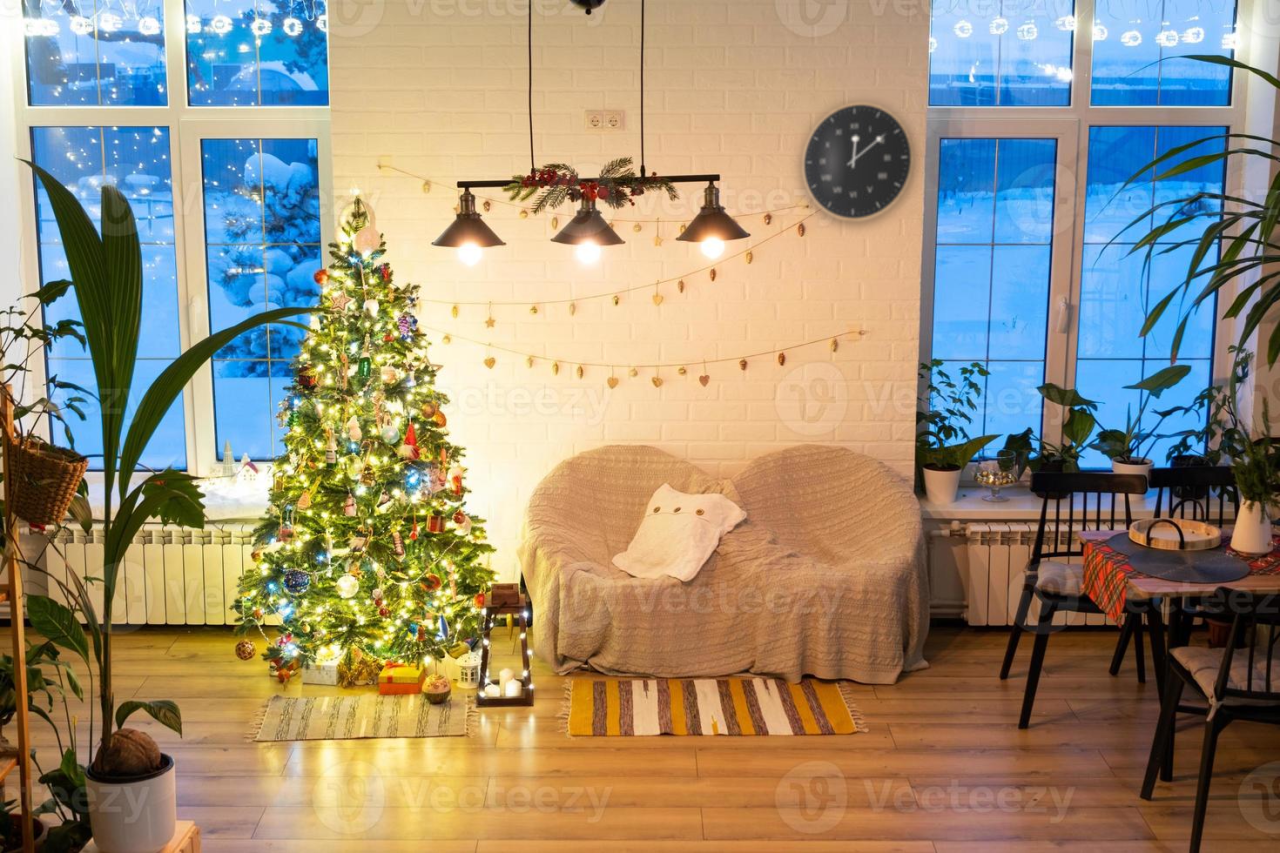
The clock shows 12.09
